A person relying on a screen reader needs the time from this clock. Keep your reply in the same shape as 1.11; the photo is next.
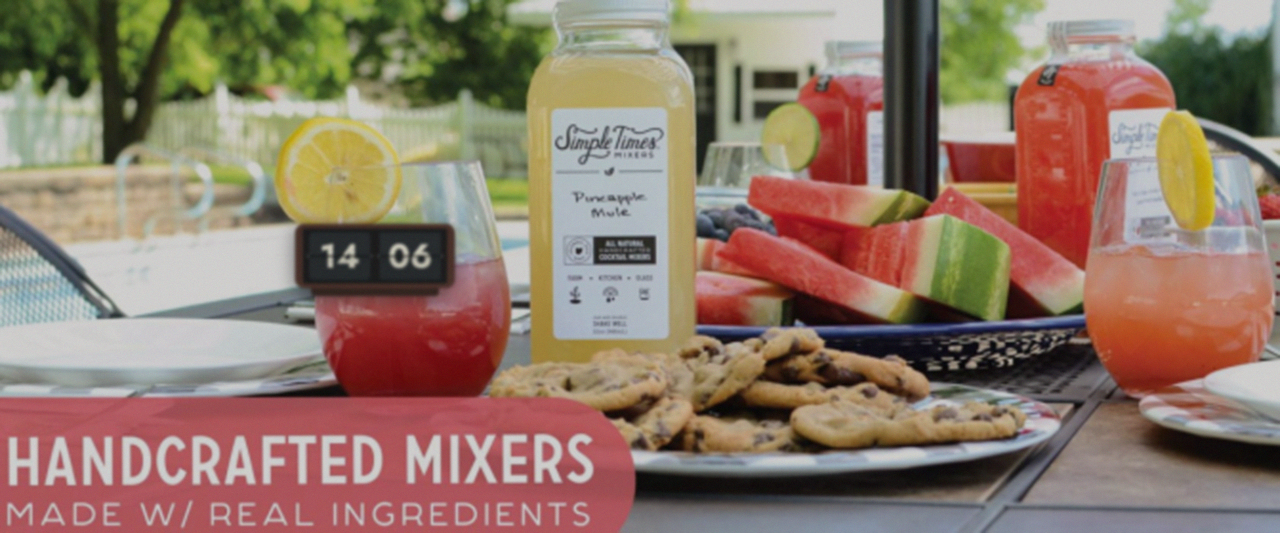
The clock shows 14.06
